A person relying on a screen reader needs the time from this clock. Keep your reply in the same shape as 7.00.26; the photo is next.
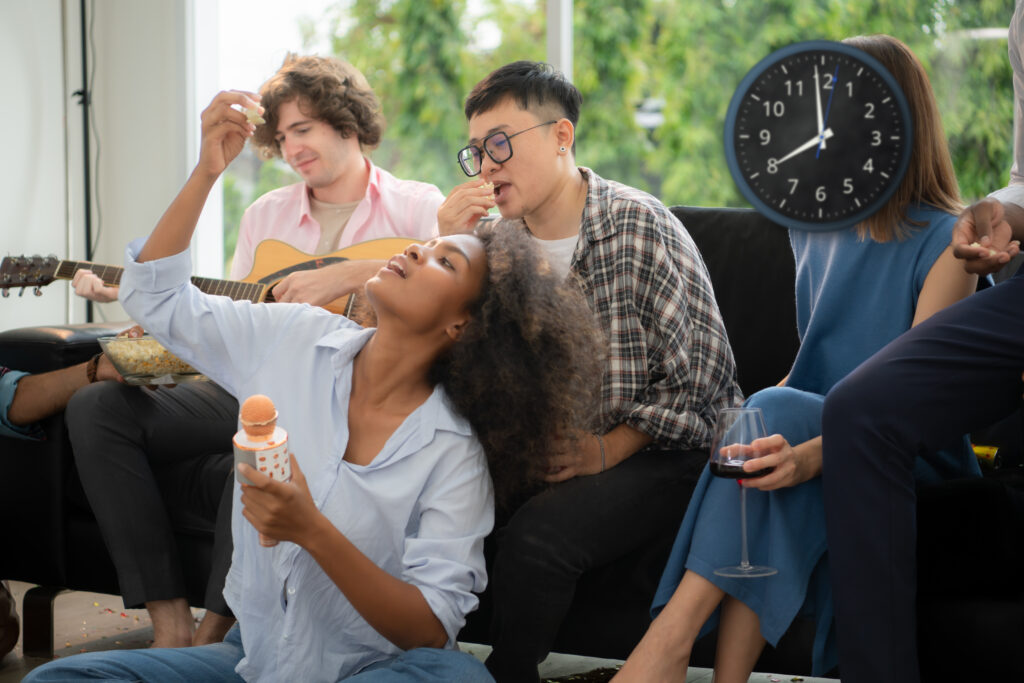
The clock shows 7.59.02
